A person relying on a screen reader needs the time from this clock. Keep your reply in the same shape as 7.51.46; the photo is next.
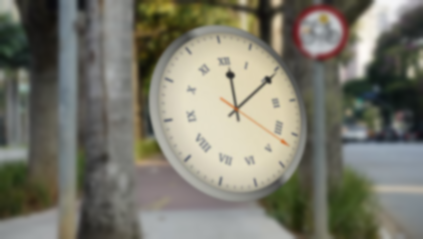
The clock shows 12.10.22
